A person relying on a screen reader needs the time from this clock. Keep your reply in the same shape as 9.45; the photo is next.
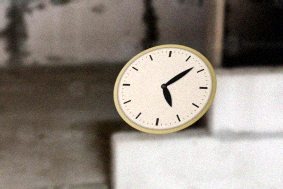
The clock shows 5.08
